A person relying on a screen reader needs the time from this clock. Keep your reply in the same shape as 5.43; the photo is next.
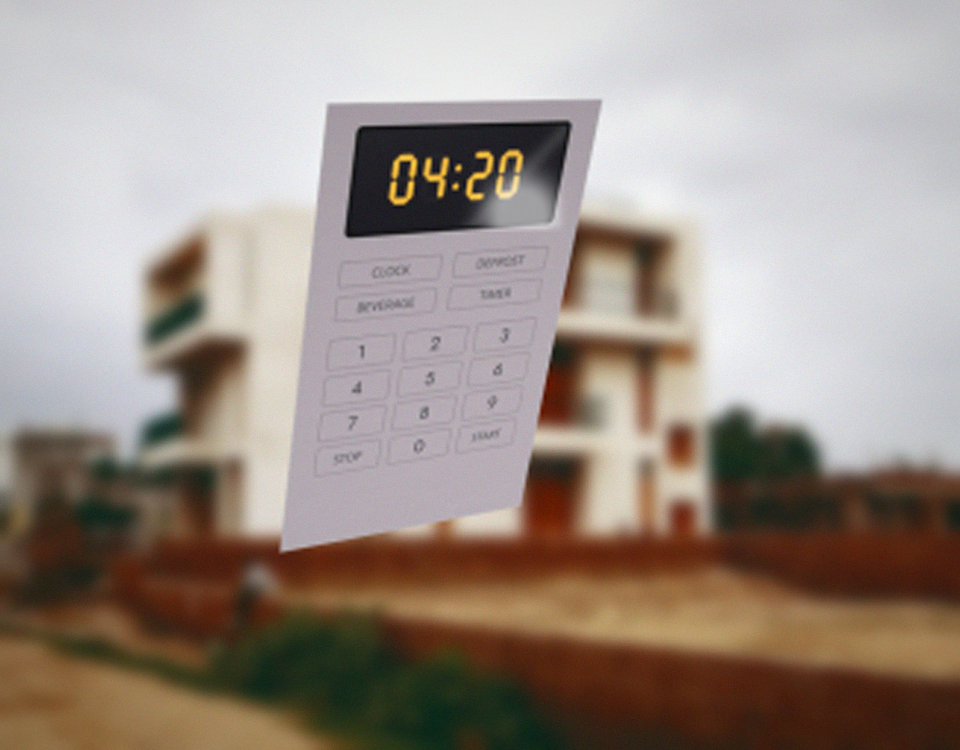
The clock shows 4.20
